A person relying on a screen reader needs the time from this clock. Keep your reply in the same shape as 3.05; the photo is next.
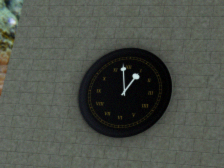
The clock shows 12.58
